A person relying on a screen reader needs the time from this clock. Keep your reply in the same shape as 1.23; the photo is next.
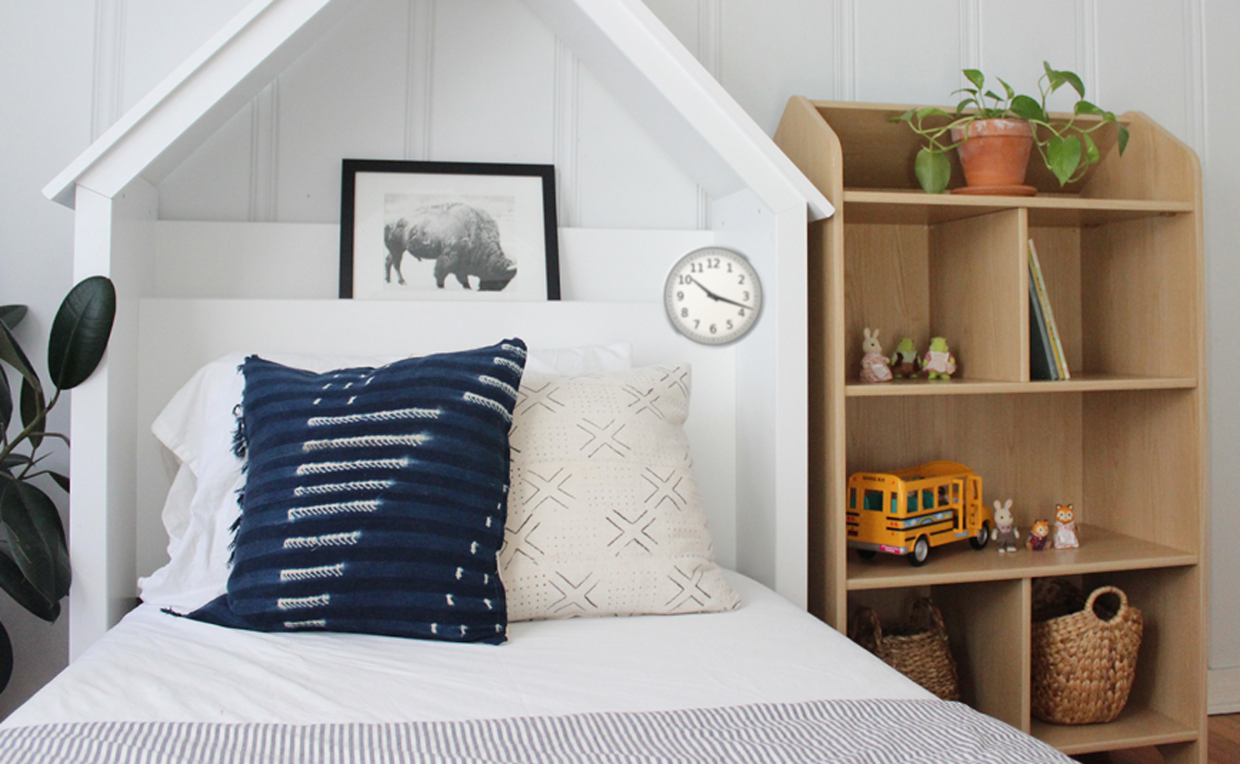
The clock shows 10.18
